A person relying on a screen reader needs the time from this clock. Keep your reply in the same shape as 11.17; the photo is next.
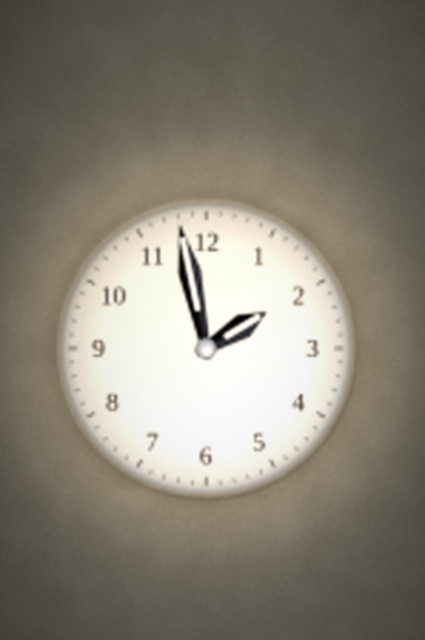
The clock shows 1.58
